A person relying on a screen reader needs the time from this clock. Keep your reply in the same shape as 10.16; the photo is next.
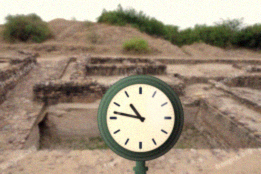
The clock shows 10.47
